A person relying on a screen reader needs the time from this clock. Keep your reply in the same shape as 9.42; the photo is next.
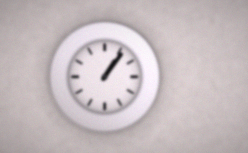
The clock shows 1.06
